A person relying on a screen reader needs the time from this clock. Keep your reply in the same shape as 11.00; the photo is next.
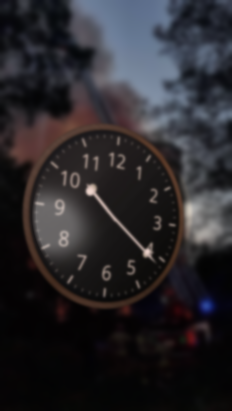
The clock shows 10.21
